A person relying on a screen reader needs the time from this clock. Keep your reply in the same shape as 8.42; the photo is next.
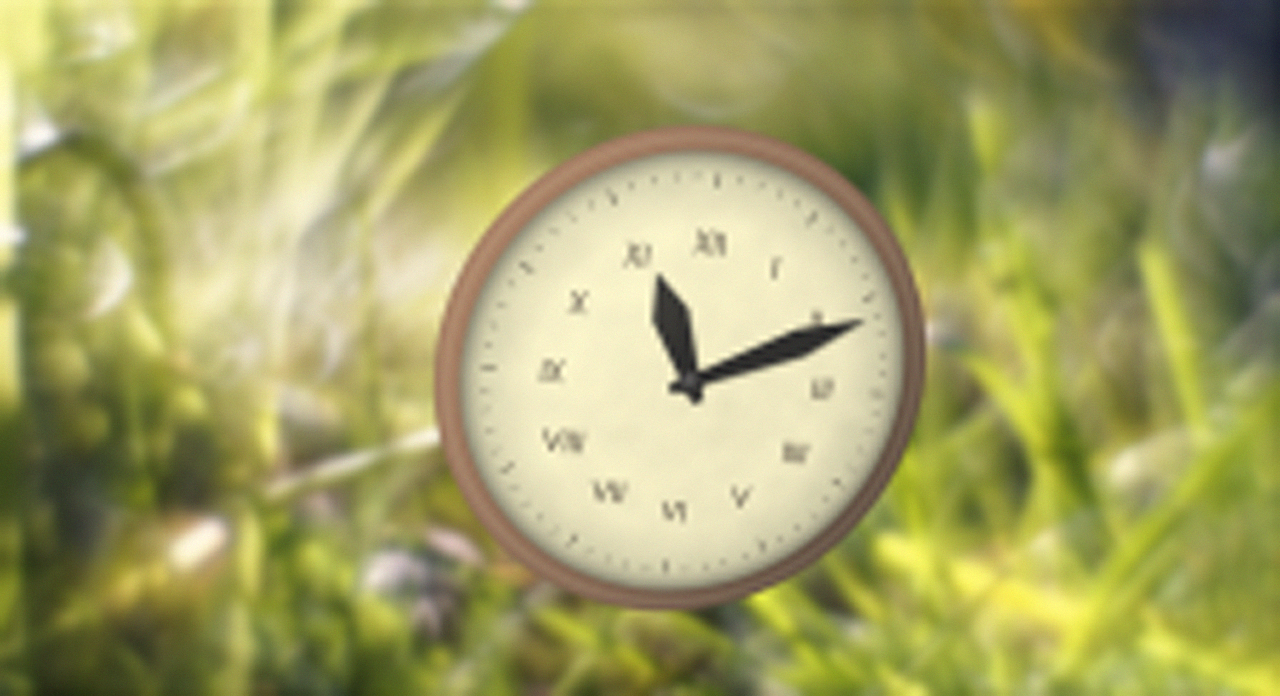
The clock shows 11.11
